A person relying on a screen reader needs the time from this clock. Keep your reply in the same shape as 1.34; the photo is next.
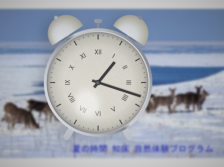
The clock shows 1.18
